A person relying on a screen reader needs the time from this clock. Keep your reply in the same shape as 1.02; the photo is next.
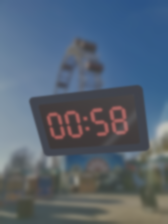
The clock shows 0.58
